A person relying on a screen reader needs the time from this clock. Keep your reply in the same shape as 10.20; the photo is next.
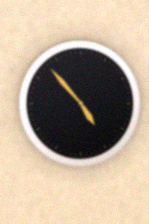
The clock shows 4.53
